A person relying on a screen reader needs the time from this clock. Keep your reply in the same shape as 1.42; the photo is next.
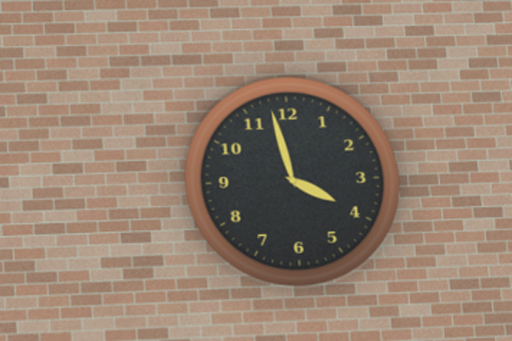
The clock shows 3.58
